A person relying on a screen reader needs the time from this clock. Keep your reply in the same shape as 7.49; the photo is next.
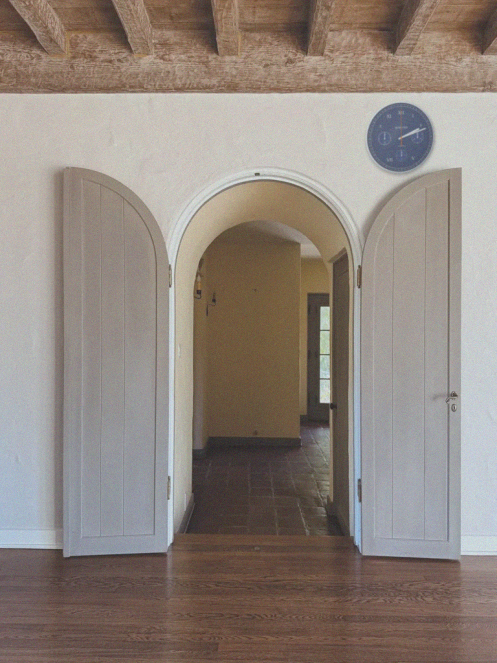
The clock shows 2.12
